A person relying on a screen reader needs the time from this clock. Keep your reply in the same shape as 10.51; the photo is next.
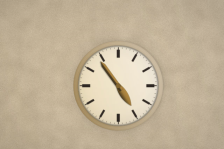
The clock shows 4.54
